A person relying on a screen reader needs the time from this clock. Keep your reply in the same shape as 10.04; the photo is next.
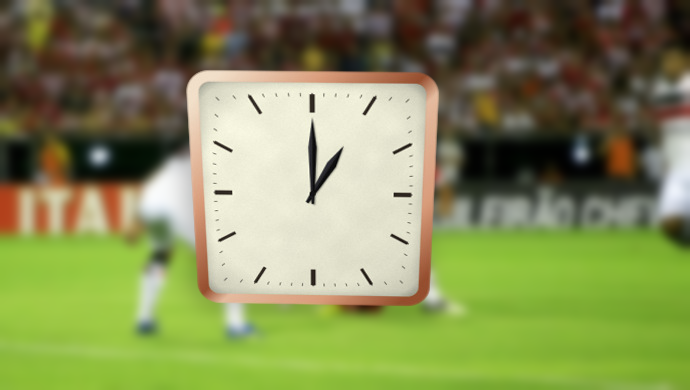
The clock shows 1.00
